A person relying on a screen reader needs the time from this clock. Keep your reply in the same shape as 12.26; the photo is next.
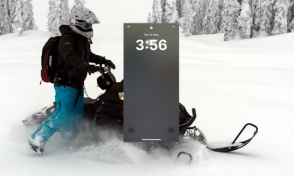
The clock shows 3.56
